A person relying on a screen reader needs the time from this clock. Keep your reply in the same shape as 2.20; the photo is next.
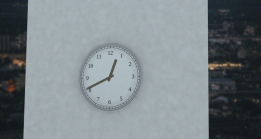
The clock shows 12.41
